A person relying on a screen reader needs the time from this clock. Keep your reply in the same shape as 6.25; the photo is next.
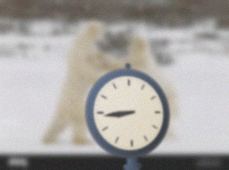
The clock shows 8.44
